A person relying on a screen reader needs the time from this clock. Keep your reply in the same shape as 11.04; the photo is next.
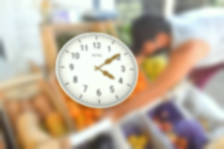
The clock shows 4.09
